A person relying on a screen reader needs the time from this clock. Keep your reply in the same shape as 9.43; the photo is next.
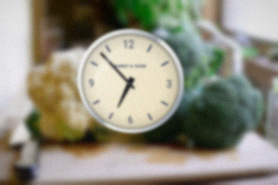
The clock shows 6.53
